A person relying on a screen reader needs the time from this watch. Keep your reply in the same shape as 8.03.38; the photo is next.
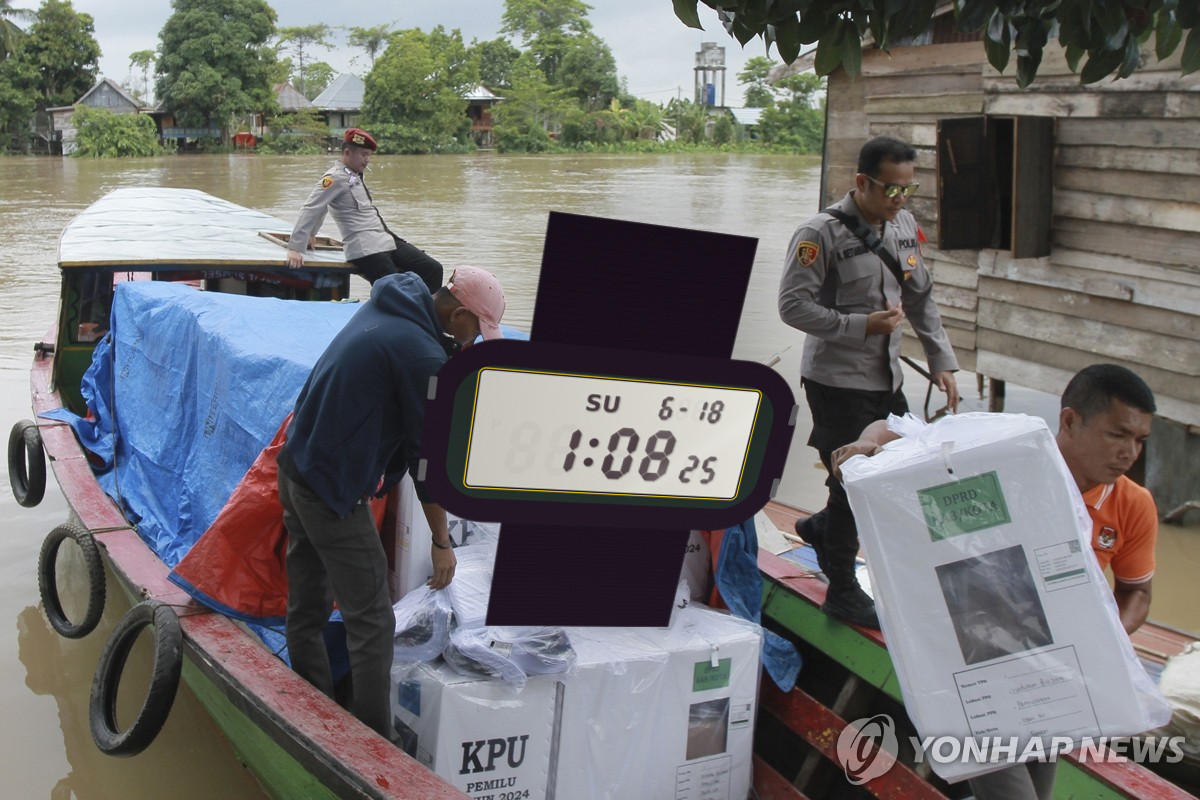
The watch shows 1.08.25
